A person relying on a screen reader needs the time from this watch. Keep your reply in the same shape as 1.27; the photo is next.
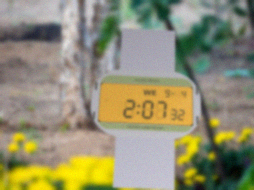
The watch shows 2.07
